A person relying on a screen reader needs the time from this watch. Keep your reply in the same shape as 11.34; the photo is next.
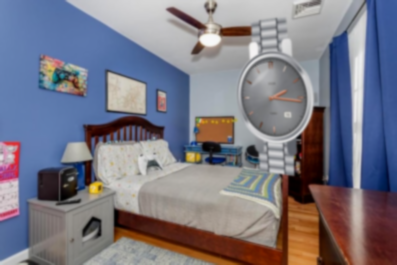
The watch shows 2.16
